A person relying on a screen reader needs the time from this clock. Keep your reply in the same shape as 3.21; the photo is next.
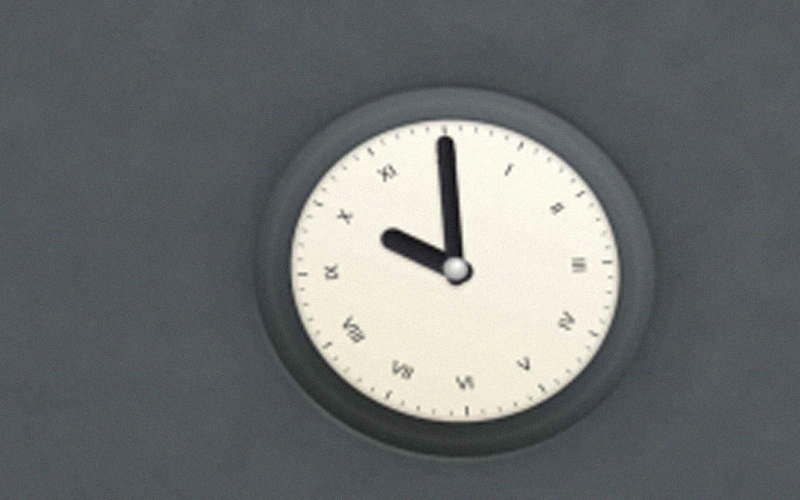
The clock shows 10.00
